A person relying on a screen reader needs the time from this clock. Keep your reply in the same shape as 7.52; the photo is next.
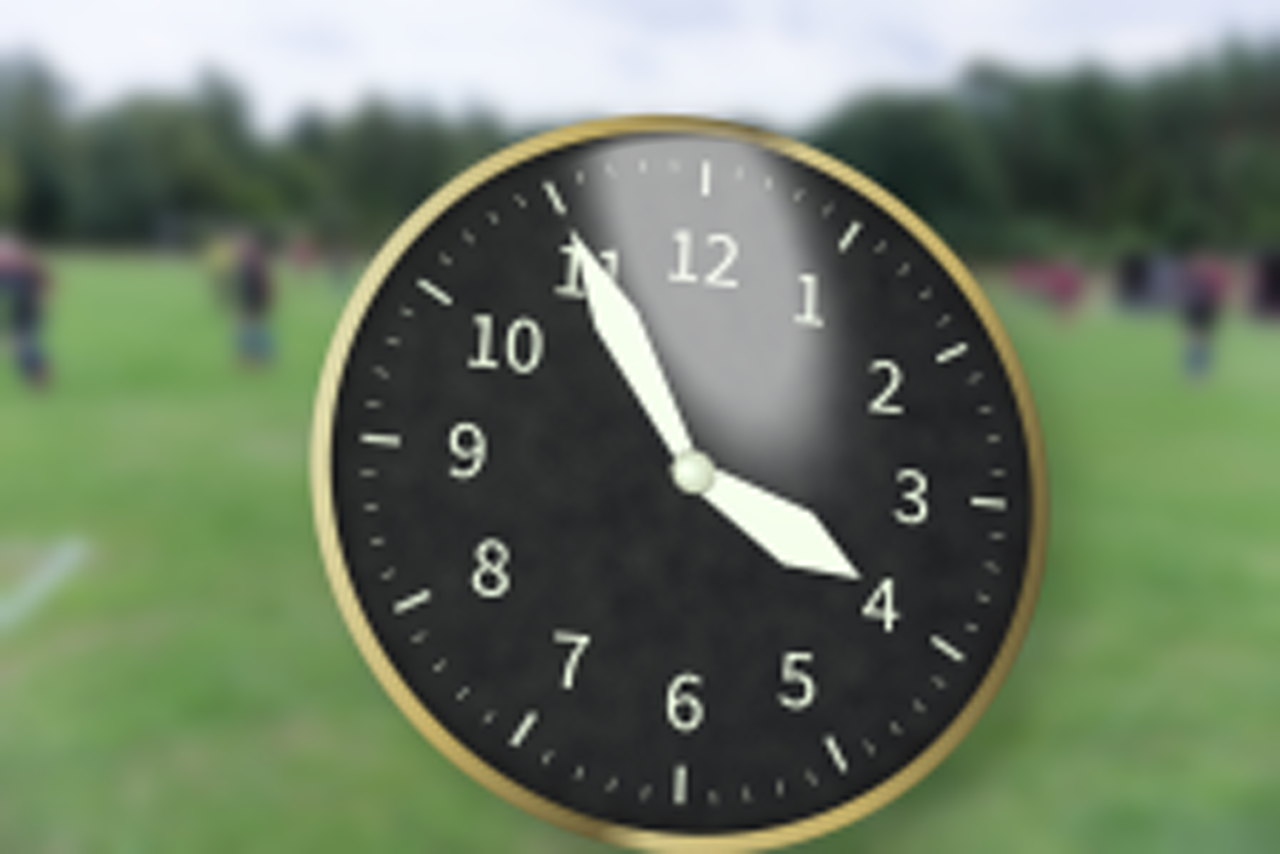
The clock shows 3.55
